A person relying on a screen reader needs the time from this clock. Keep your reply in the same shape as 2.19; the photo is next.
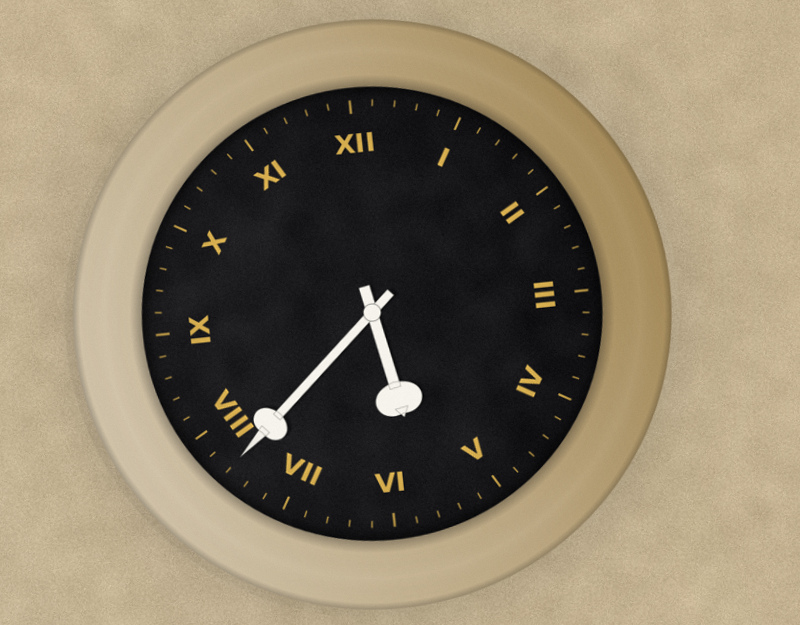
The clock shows 5.38
